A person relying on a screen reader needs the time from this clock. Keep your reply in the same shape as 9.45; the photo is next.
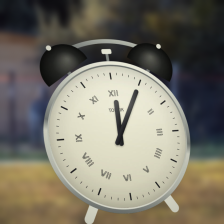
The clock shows 12.05
